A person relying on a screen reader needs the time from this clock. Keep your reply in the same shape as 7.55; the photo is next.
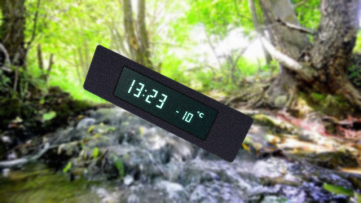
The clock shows 13.23
